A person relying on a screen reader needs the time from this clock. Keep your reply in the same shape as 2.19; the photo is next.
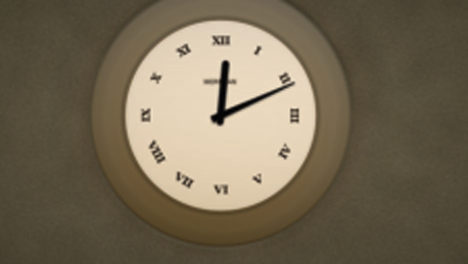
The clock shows 12.11
